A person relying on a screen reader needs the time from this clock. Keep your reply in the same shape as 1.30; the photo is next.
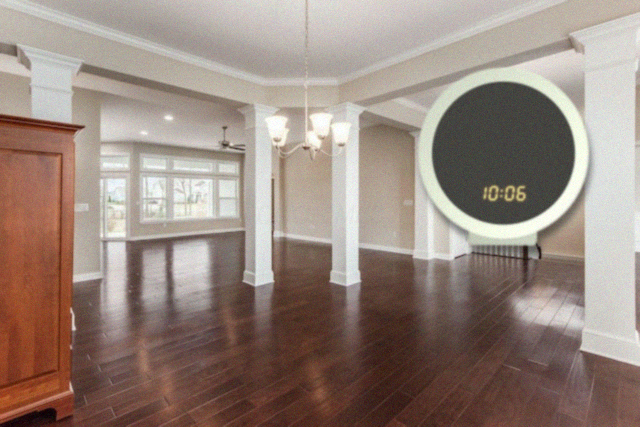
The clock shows 10.06
